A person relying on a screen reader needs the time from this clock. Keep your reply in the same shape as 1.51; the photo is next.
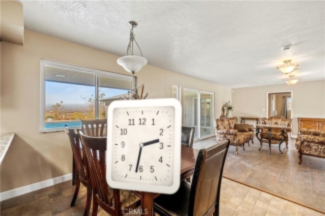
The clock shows 2.32
